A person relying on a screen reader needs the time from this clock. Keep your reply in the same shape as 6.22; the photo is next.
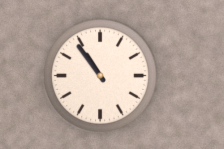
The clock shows 10.54
